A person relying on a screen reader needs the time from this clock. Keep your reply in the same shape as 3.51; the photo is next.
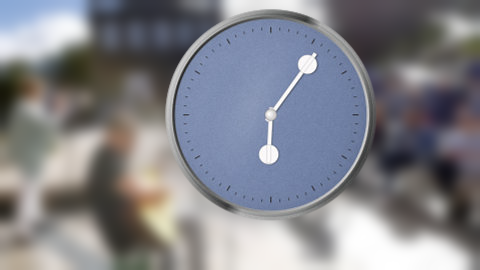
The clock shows 6.06
